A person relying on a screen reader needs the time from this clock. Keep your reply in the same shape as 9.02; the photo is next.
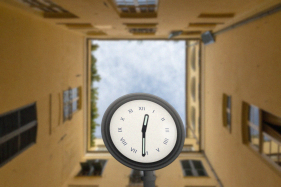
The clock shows 12.31
